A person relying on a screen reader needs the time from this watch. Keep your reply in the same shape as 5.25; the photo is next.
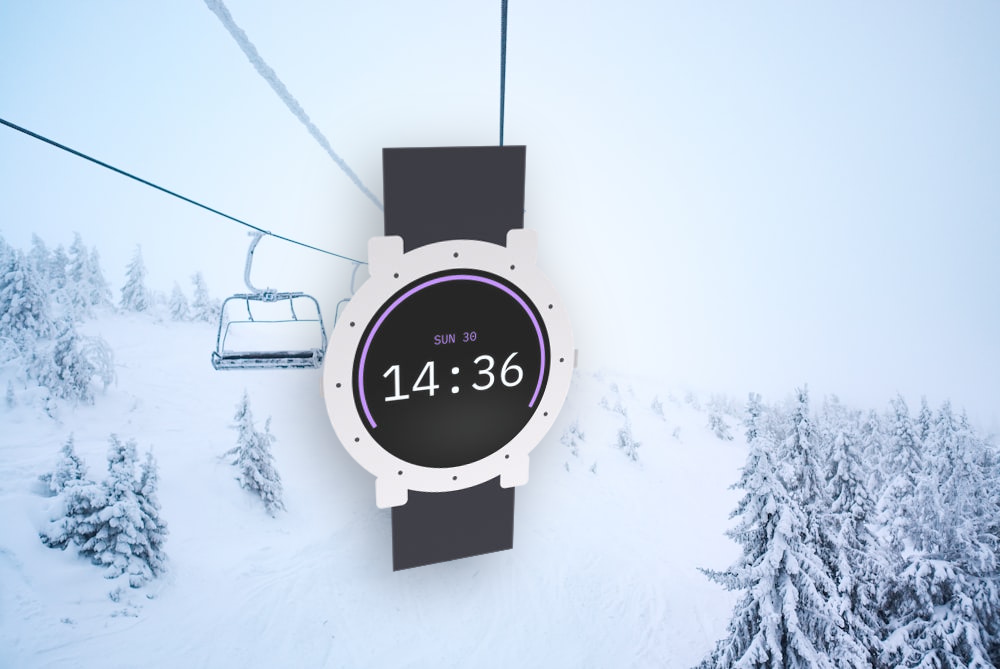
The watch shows 14.36
